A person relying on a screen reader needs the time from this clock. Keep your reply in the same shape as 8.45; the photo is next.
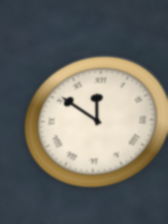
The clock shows 11.51
